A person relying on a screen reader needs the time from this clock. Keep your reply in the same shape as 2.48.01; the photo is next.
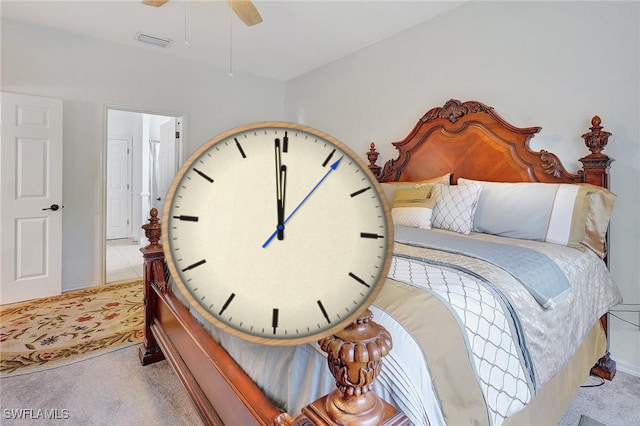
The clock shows 11.59.06
